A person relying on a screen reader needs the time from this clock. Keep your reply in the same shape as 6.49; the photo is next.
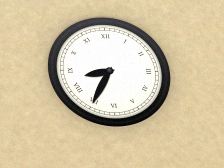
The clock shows 8.35
